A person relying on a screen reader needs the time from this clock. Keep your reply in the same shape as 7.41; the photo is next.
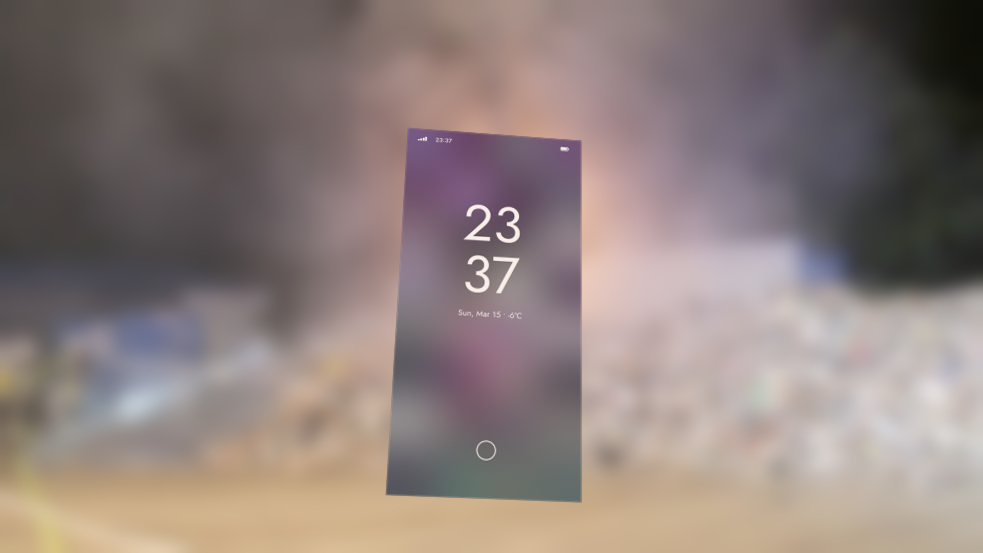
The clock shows 23.37
